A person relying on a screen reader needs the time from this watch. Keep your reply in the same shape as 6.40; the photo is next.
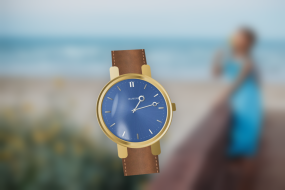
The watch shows 1.13
